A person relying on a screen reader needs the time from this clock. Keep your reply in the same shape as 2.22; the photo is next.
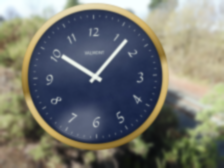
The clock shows 10.07
